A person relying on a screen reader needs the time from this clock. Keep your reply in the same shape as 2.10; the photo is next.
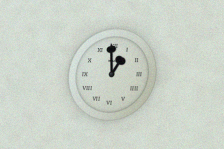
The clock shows 12.59
